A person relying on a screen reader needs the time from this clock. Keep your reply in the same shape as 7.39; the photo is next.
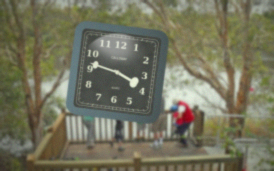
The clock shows 3.47
